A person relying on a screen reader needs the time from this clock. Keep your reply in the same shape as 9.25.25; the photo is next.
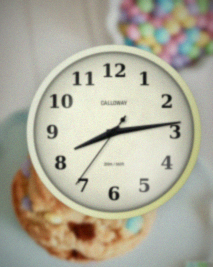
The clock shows 8.13.36
